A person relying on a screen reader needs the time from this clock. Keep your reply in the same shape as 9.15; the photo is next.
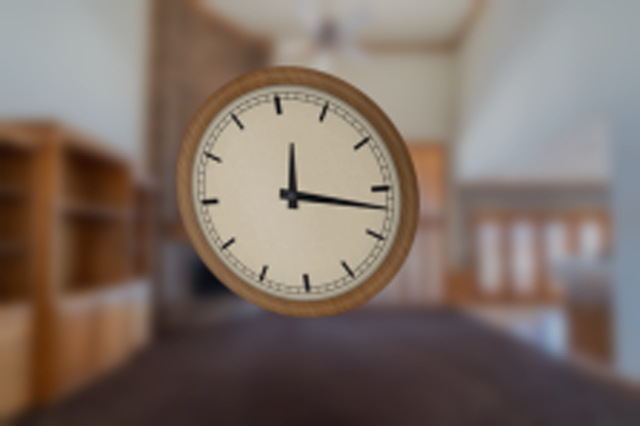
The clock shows 12.17
